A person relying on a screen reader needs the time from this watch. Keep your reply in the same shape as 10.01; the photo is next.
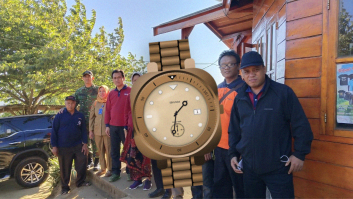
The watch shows 1.32
